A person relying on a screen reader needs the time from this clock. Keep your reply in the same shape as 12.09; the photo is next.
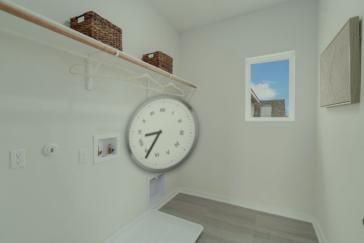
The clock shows 8.34
